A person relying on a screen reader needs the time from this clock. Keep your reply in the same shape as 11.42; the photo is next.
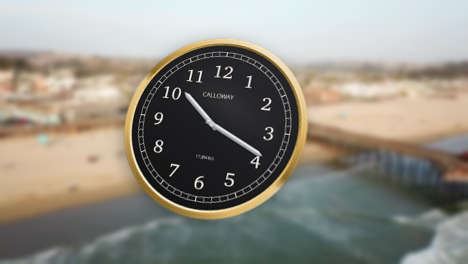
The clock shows 10.19
